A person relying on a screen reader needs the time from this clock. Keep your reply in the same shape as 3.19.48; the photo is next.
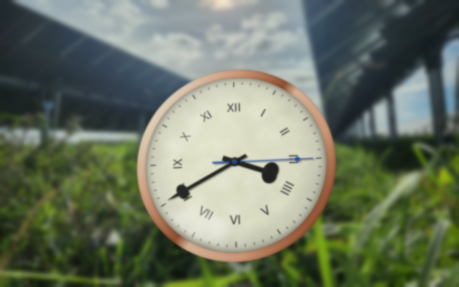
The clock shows 3.40.15
